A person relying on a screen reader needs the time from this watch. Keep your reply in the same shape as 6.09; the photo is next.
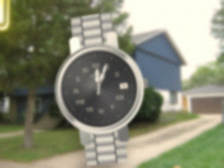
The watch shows 12.04
